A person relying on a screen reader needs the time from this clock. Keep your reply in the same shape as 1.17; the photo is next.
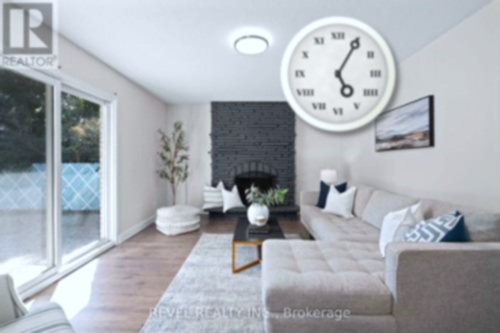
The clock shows 5.05
